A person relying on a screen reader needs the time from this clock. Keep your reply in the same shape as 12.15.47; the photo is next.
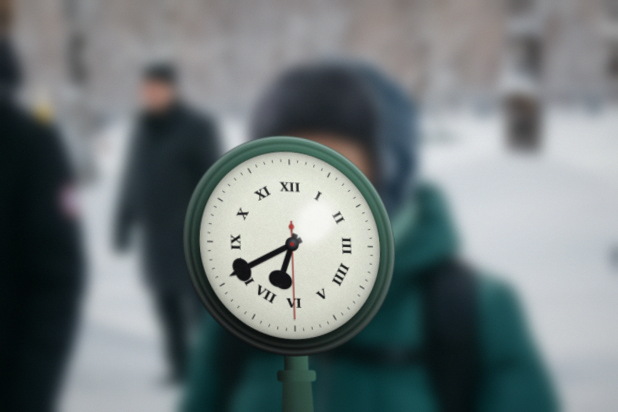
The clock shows 6.40.30
